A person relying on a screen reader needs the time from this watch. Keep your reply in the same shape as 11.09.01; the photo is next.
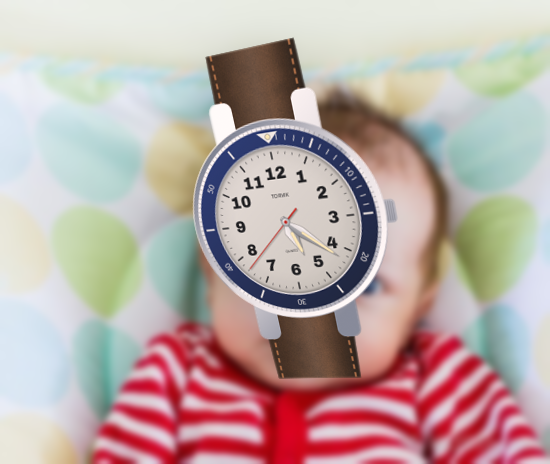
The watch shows 5.21.38
